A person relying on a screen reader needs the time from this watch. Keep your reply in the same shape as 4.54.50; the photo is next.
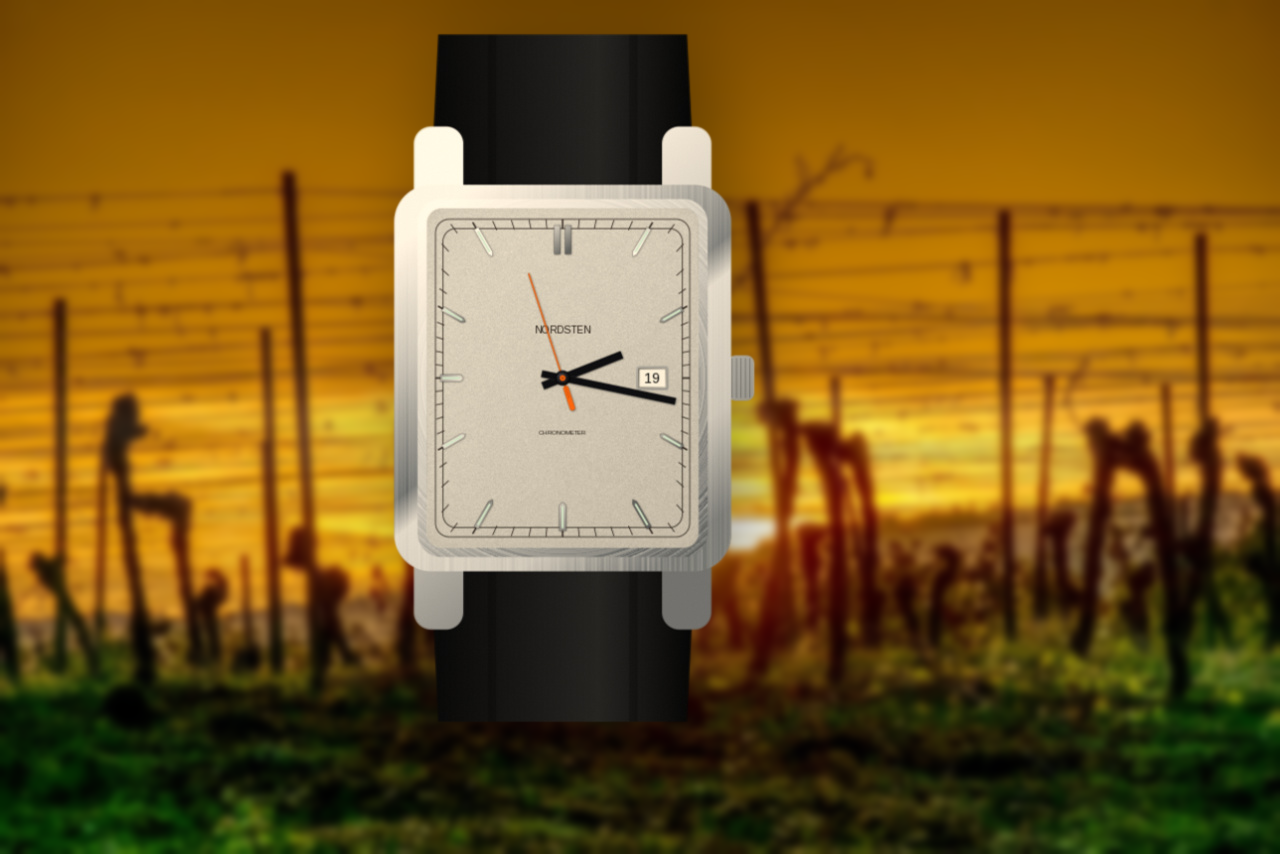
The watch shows 2.16.57
